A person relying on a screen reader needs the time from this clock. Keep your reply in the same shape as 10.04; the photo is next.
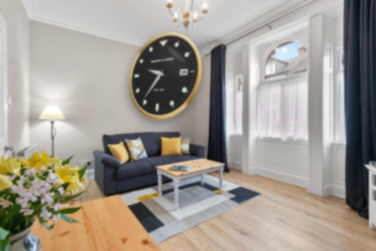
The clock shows 9.36
